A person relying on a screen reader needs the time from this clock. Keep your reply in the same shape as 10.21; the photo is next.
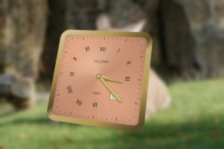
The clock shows 3.22
